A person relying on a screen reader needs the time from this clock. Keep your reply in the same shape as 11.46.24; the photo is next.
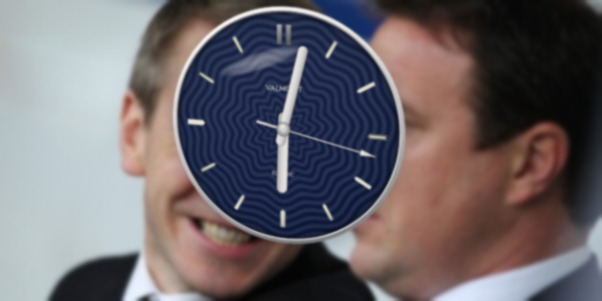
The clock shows 6.02.17
